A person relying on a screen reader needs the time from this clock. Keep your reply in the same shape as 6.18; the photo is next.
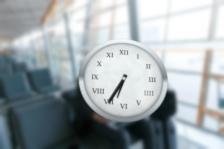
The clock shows 6.35
